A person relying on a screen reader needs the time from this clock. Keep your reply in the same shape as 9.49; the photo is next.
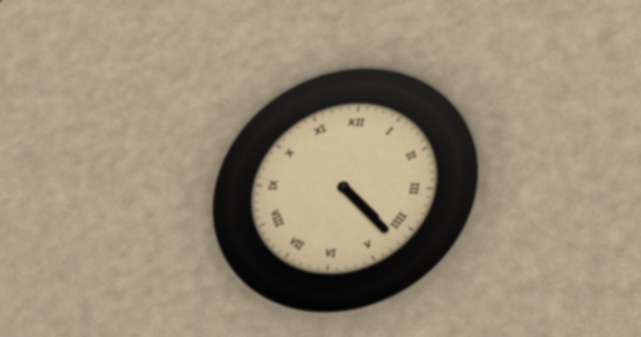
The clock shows 4.22
